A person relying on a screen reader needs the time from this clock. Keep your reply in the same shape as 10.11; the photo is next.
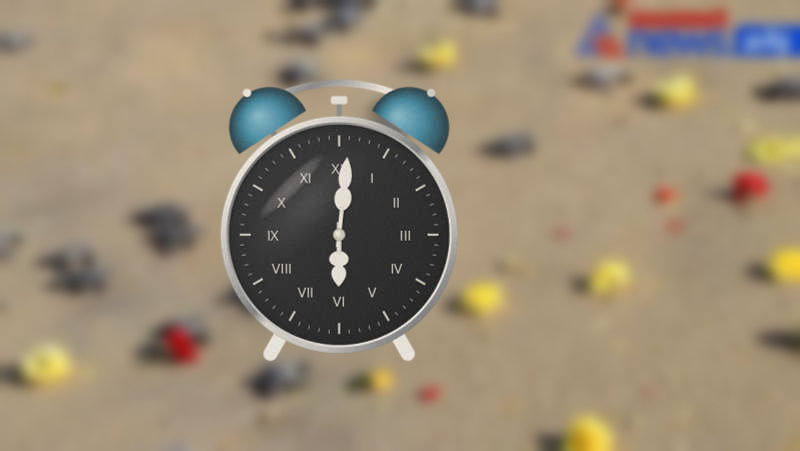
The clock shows 6.01
